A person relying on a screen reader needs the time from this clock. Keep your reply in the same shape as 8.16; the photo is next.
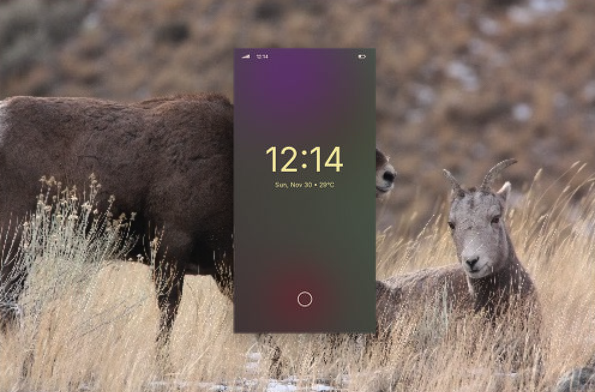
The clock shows 12.14
